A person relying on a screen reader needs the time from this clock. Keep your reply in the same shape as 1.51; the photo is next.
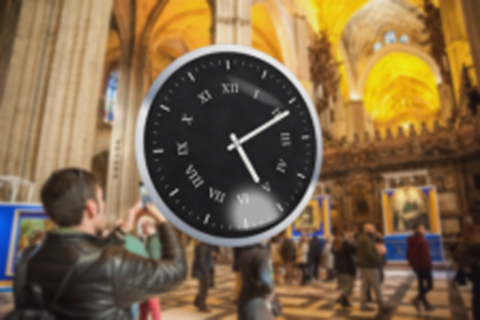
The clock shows 5.11
